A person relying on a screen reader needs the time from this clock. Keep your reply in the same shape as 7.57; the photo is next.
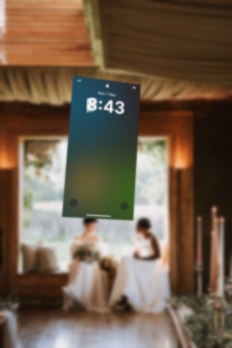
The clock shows 8.43
